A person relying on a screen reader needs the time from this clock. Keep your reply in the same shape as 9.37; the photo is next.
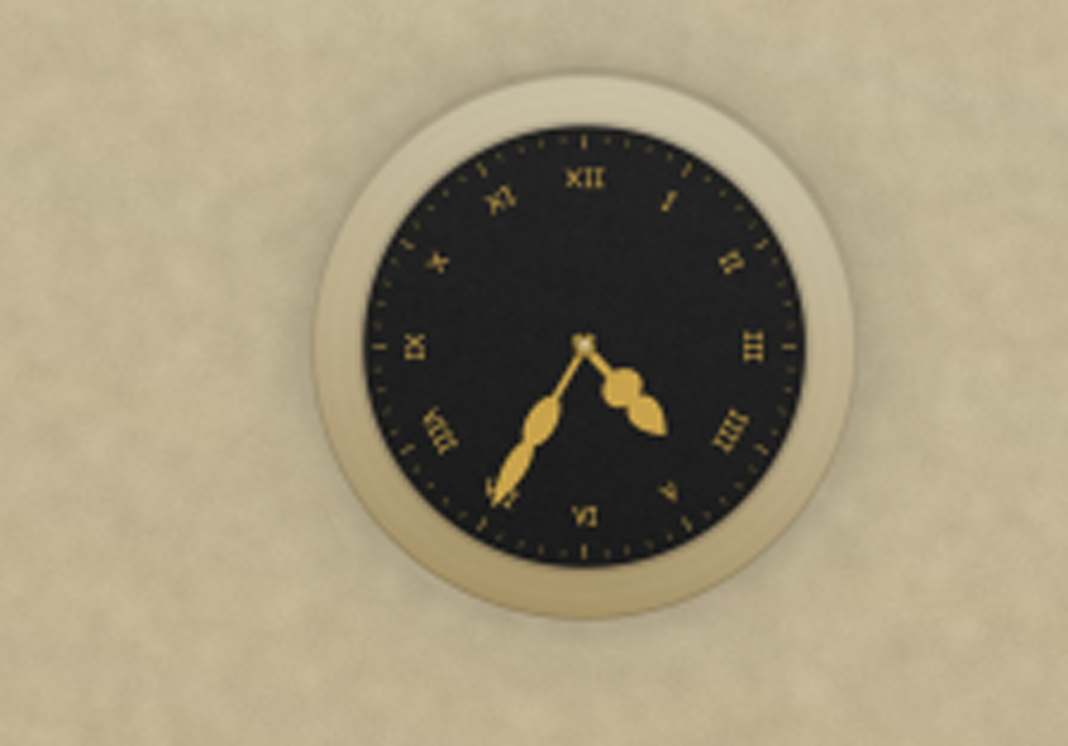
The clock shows 4.35
